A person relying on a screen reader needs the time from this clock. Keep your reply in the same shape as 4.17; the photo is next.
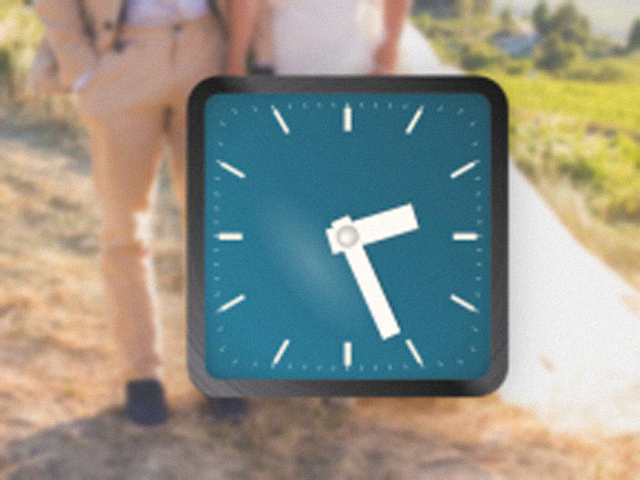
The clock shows 2.26
